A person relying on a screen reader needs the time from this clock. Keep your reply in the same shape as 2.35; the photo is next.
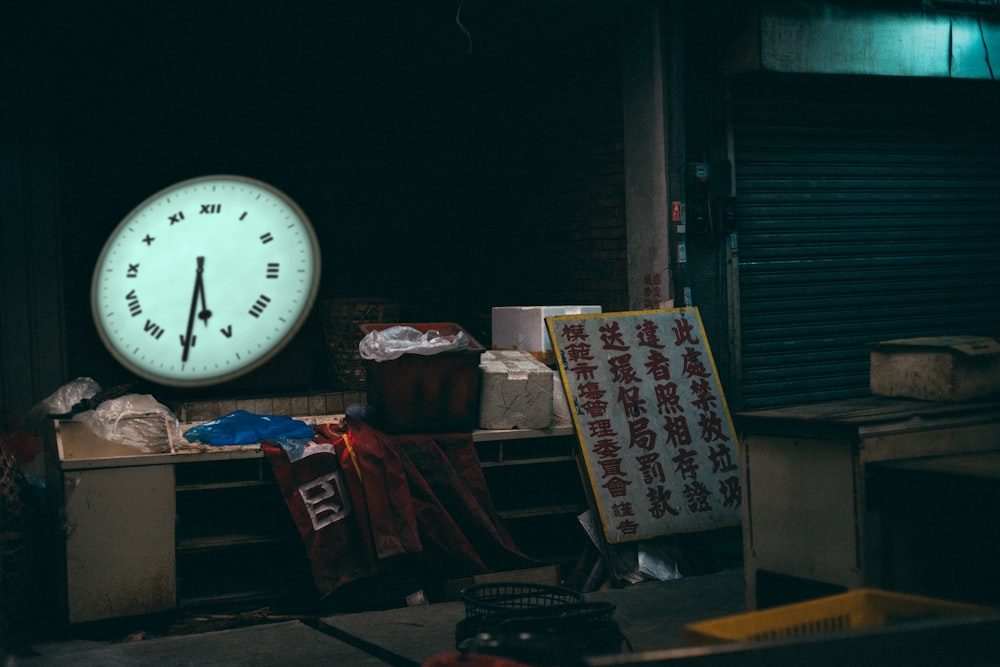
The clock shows 5.30
